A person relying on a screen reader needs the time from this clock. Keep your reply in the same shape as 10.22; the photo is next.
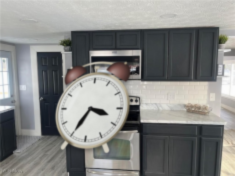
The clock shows 3.35
